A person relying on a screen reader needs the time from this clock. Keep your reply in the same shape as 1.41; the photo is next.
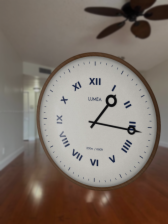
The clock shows 1.16
